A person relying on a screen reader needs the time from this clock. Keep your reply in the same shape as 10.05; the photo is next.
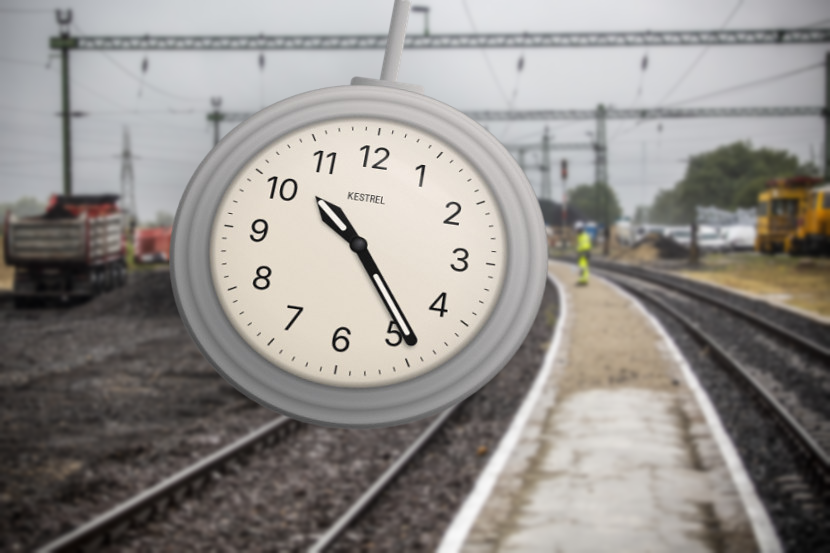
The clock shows 10.24
